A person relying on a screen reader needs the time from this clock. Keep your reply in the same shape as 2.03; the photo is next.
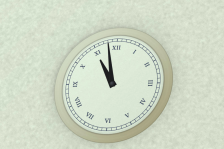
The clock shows 10.58
